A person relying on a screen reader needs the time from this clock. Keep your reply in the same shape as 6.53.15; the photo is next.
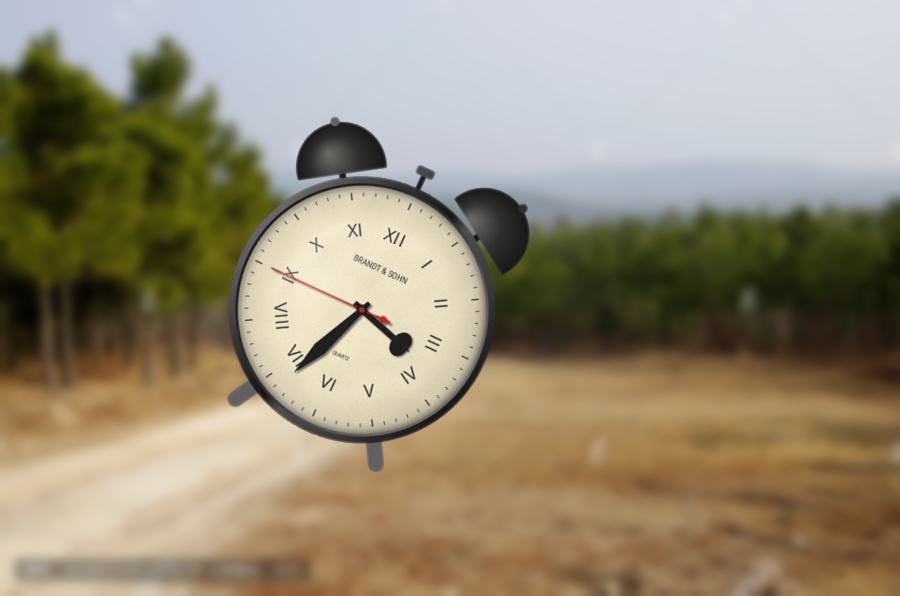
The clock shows 3.33.45
